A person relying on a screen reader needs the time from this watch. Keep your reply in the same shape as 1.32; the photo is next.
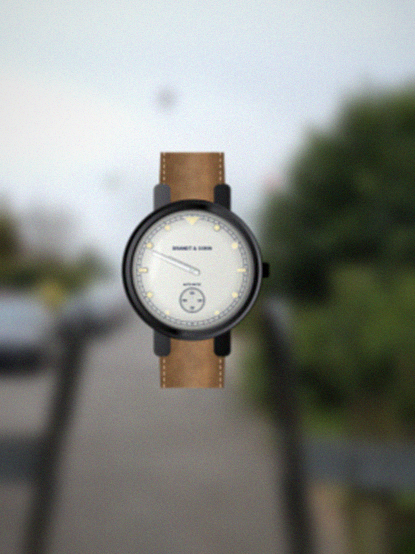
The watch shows 9.49
